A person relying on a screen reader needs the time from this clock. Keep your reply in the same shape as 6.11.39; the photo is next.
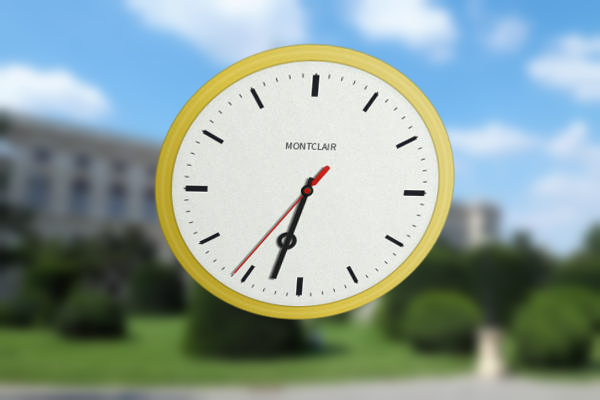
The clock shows 6.32.36
